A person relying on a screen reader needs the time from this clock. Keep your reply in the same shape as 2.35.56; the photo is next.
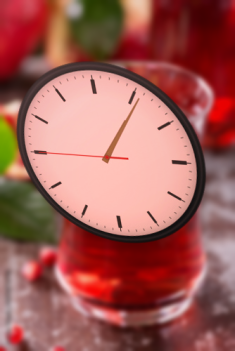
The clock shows 1.05.45
